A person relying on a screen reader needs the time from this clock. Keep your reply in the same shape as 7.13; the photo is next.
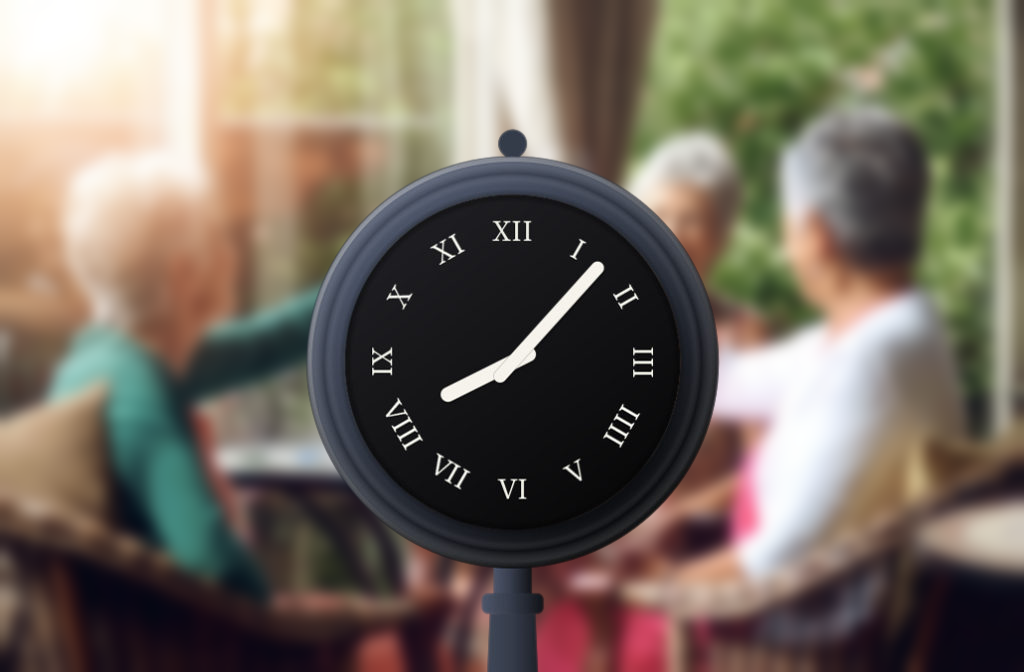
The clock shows 8.07
